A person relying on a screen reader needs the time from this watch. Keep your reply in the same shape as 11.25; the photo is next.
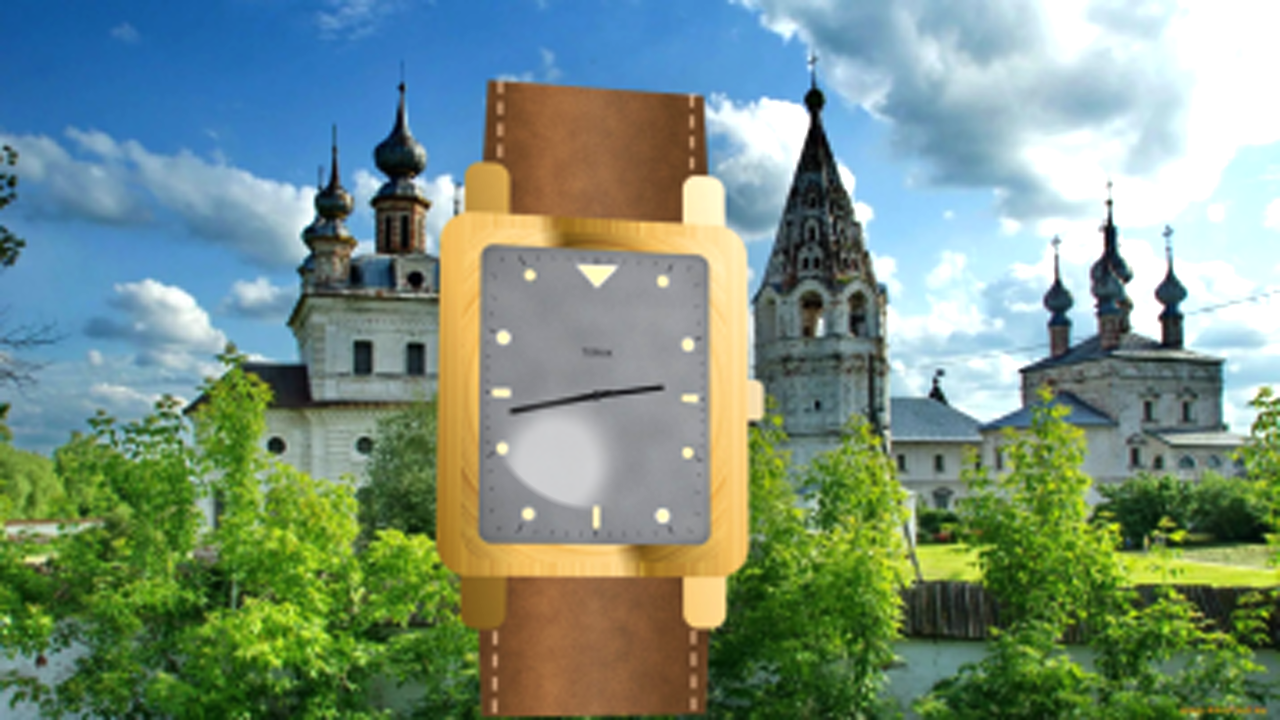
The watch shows 2.43
